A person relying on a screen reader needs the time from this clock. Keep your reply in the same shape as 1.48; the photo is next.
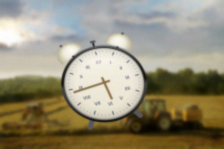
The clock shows 5.44
